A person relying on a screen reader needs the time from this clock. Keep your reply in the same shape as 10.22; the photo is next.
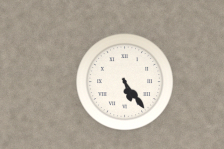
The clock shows 5.24
